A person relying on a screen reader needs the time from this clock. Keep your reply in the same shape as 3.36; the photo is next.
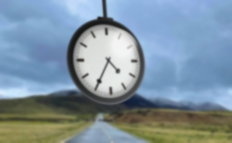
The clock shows 4.35
